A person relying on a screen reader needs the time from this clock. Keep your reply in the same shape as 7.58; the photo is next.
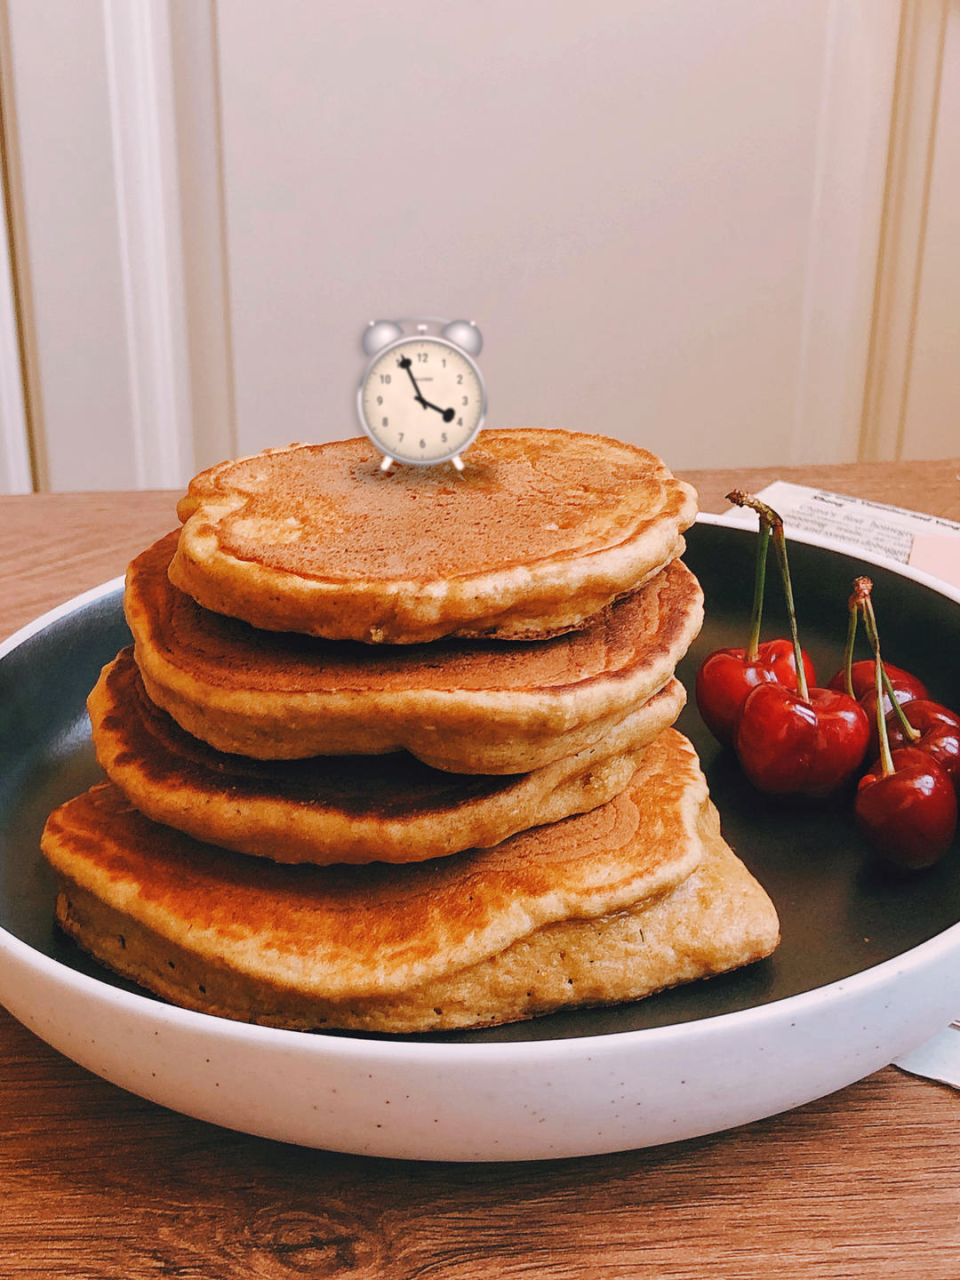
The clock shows 3.56
